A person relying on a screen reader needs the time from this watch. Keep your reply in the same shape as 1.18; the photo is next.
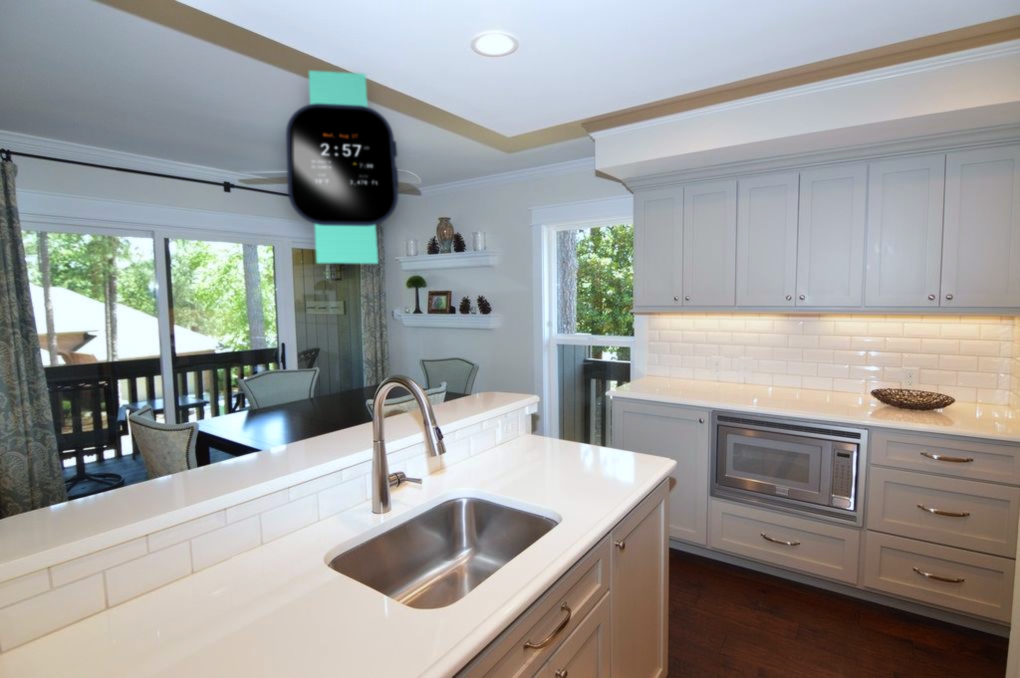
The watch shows 2.57
